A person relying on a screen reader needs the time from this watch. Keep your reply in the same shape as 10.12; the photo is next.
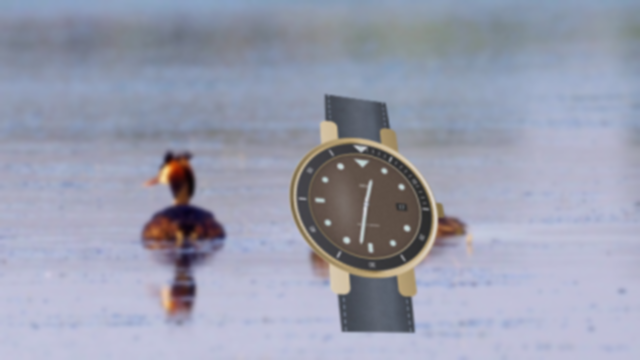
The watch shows 12.32
